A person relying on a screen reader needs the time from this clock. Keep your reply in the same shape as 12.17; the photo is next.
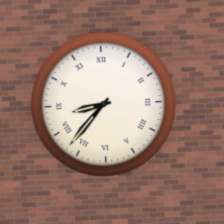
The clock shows 8.37
